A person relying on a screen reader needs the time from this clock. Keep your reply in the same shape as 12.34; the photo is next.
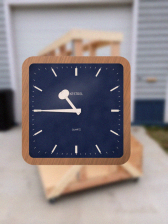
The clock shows 10.45
